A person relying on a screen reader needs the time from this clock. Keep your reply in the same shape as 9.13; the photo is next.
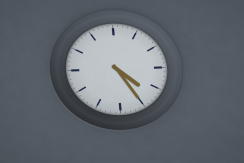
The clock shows 4.25
